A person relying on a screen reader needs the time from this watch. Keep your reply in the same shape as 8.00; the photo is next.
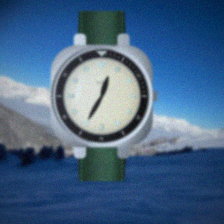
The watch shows 12.35
